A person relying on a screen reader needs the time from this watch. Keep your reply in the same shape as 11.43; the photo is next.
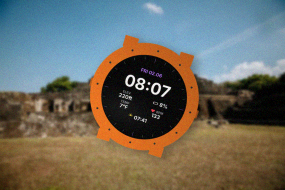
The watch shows 8.07
